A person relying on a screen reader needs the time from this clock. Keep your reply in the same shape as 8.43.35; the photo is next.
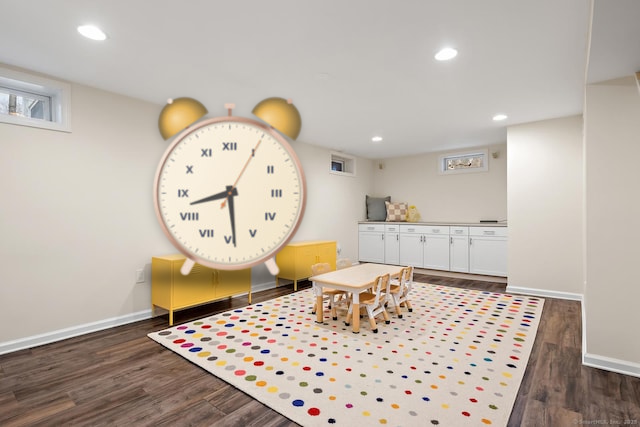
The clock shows 8.29.05
